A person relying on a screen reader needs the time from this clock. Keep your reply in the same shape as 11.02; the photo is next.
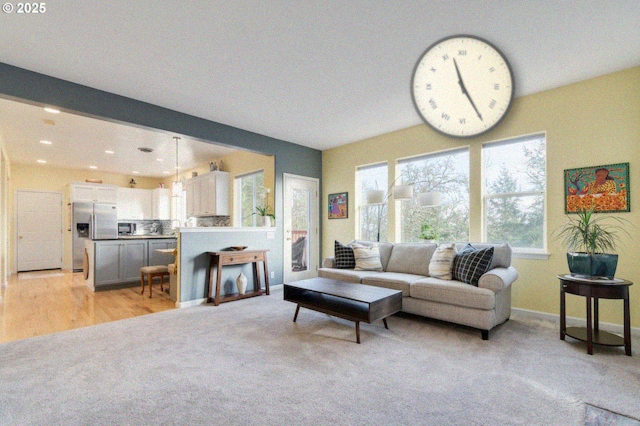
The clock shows 11.25
